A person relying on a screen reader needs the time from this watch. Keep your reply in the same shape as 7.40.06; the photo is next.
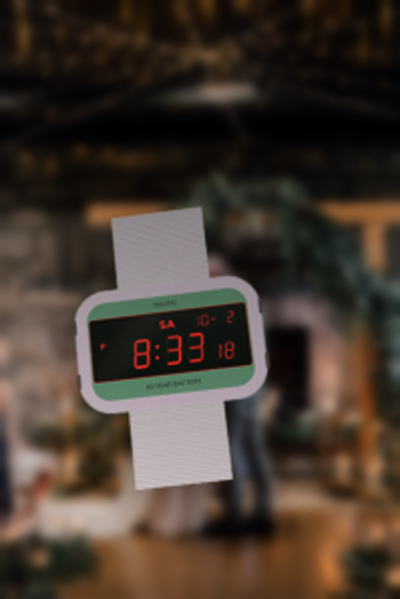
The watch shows 8.33.18
